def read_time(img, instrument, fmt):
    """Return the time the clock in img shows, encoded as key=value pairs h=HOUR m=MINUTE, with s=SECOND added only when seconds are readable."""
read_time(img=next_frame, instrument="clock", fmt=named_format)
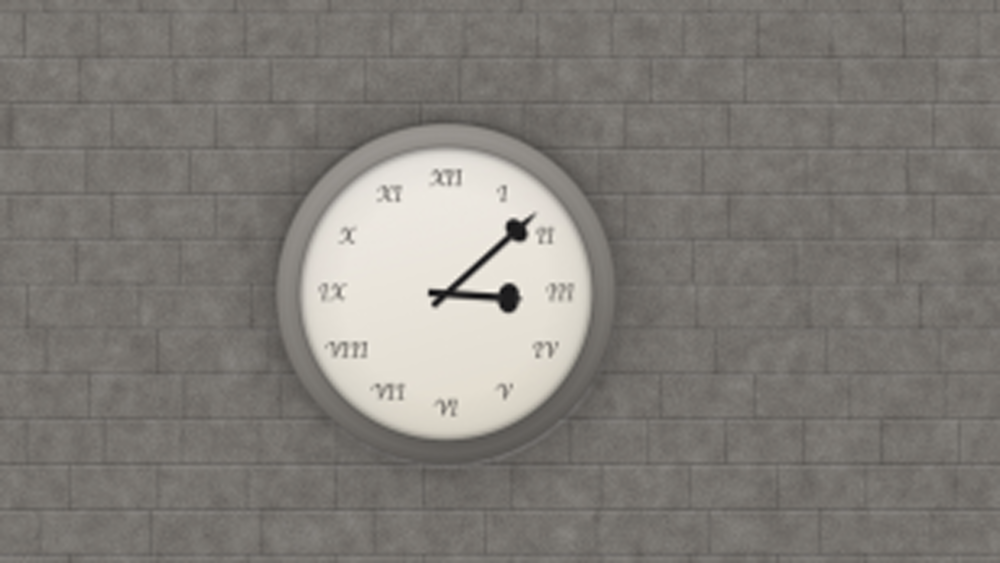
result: h=3 m=8
